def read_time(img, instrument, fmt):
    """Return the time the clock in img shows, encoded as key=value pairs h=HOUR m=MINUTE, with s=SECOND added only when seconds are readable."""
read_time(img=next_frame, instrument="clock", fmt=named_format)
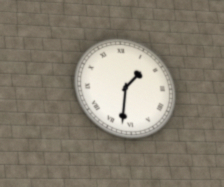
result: h=1 m=32
